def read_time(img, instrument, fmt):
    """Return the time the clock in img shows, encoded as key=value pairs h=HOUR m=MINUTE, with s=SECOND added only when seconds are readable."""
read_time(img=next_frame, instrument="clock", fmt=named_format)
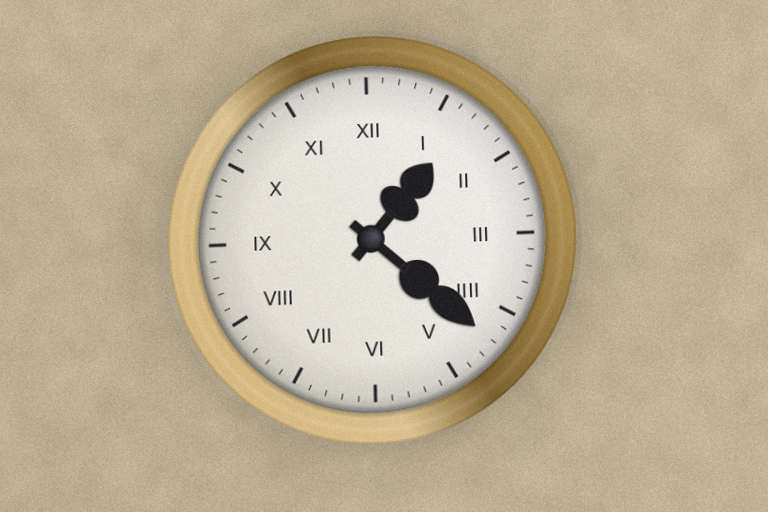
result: h=1 m=22
